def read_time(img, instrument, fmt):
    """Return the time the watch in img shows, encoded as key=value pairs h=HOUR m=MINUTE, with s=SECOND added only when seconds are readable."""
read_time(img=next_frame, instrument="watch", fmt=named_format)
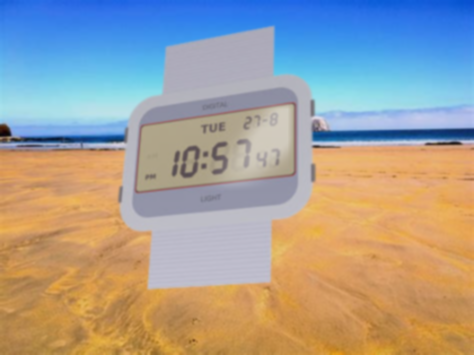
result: h=10 m=57 s=47
